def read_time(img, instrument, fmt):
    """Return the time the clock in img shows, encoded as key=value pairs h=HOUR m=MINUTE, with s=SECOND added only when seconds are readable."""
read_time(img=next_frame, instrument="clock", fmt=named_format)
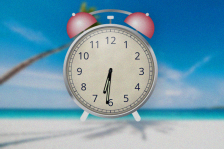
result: h=6 m=31
